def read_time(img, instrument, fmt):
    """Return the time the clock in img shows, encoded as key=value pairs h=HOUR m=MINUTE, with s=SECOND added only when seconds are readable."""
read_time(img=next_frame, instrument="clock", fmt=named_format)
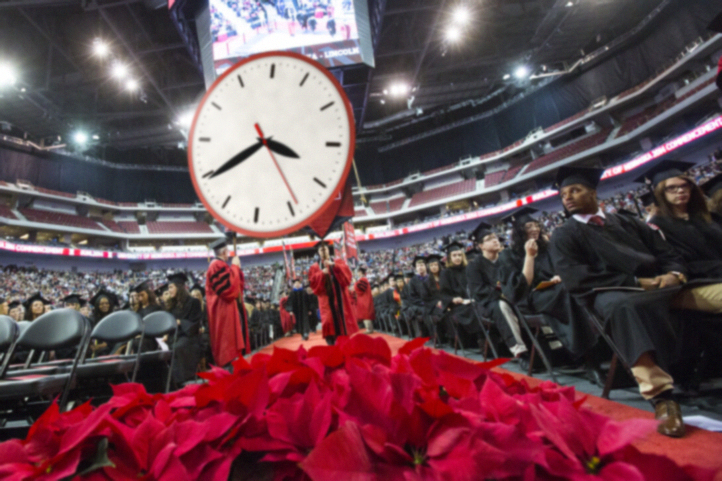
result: h=3 m=39 s=24
